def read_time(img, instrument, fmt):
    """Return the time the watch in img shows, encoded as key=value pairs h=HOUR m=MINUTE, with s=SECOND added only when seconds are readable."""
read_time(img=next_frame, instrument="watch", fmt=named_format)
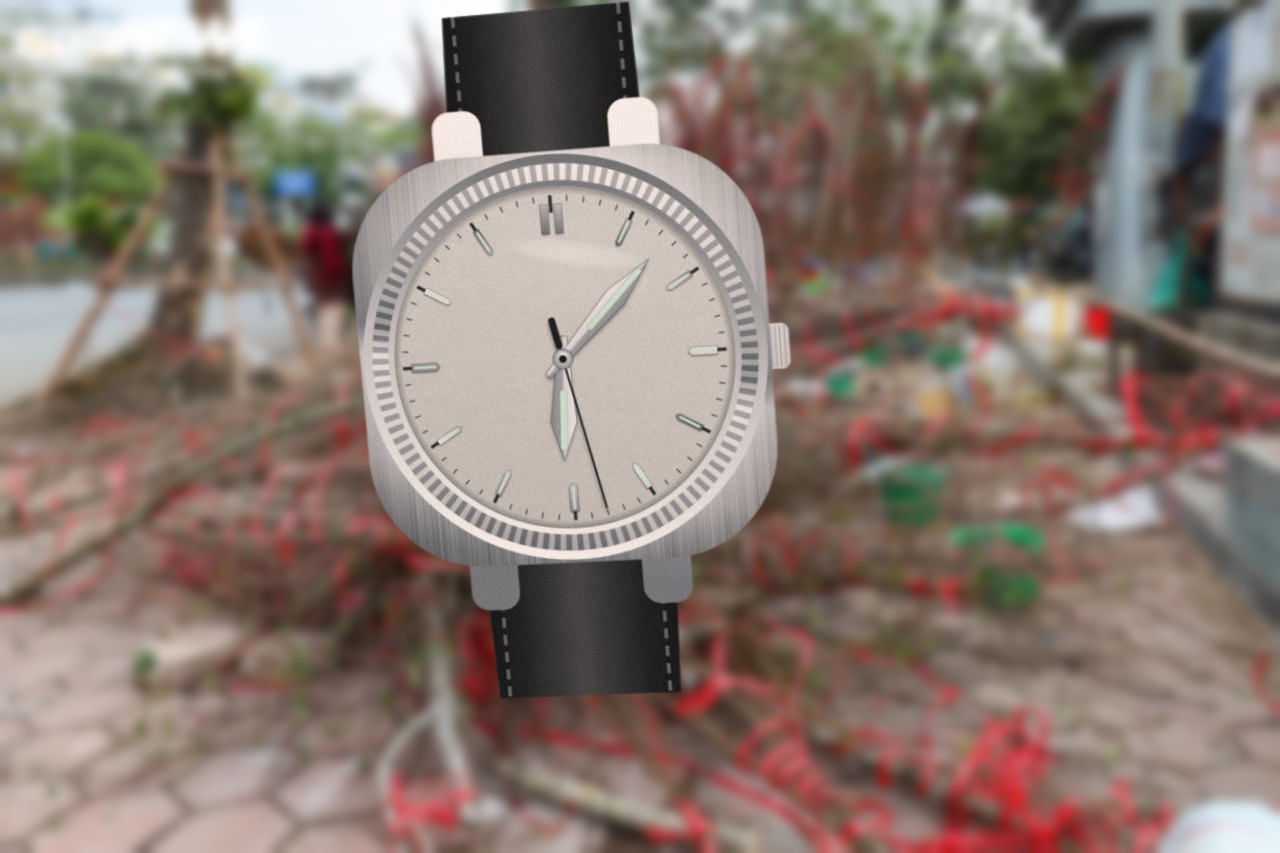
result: h=6 m=7 s=28
